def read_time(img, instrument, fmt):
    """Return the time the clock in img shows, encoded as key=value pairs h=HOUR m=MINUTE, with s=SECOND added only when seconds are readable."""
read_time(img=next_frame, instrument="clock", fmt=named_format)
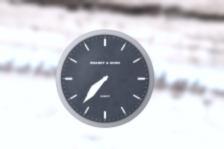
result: h=7 m=37
